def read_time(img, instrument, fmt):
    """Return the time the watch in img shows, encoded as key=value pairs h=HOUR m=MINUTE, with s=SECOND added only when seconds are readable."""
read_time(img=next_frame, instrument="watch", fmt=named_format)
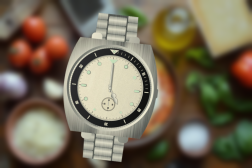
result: h=5 m=0
